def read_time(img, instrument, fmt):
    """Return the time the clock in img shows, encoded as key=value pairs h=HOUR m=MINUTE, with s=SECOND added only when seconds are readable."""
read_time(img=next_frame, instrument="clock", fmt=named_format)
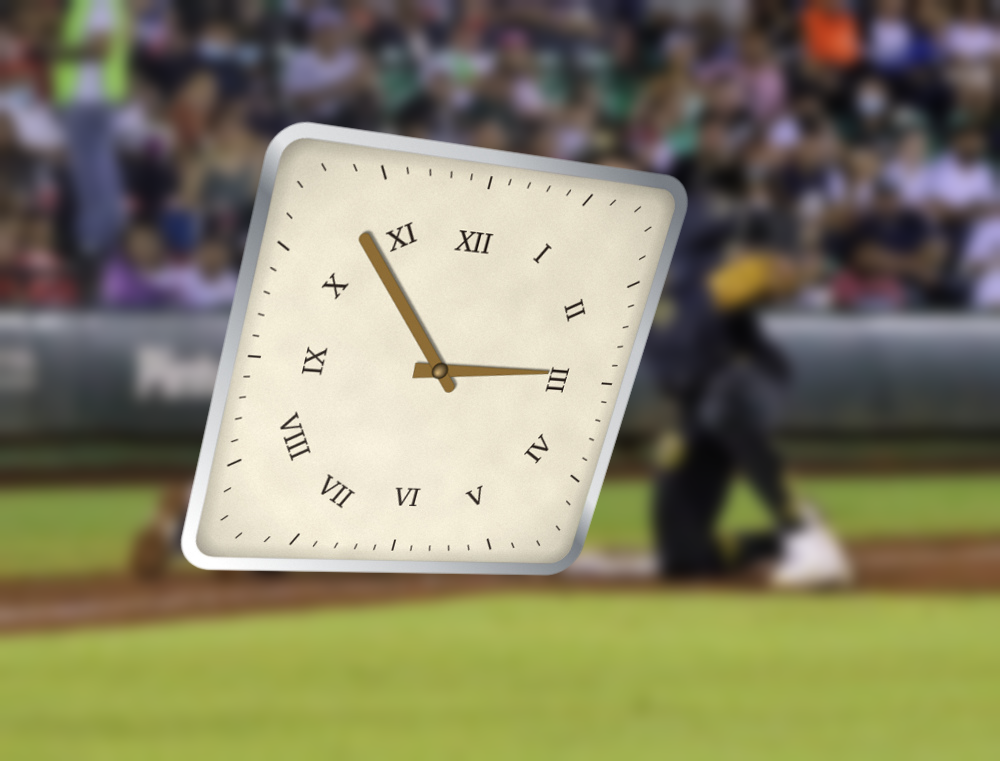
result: h=2 m=53
